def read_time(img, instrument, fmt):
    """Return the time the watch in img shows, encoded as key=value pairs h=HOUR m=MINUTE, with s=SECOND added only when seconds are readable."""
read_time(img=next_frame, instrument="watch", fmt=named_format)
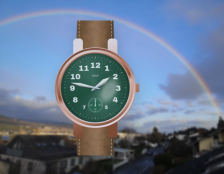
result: h=1 m=47
